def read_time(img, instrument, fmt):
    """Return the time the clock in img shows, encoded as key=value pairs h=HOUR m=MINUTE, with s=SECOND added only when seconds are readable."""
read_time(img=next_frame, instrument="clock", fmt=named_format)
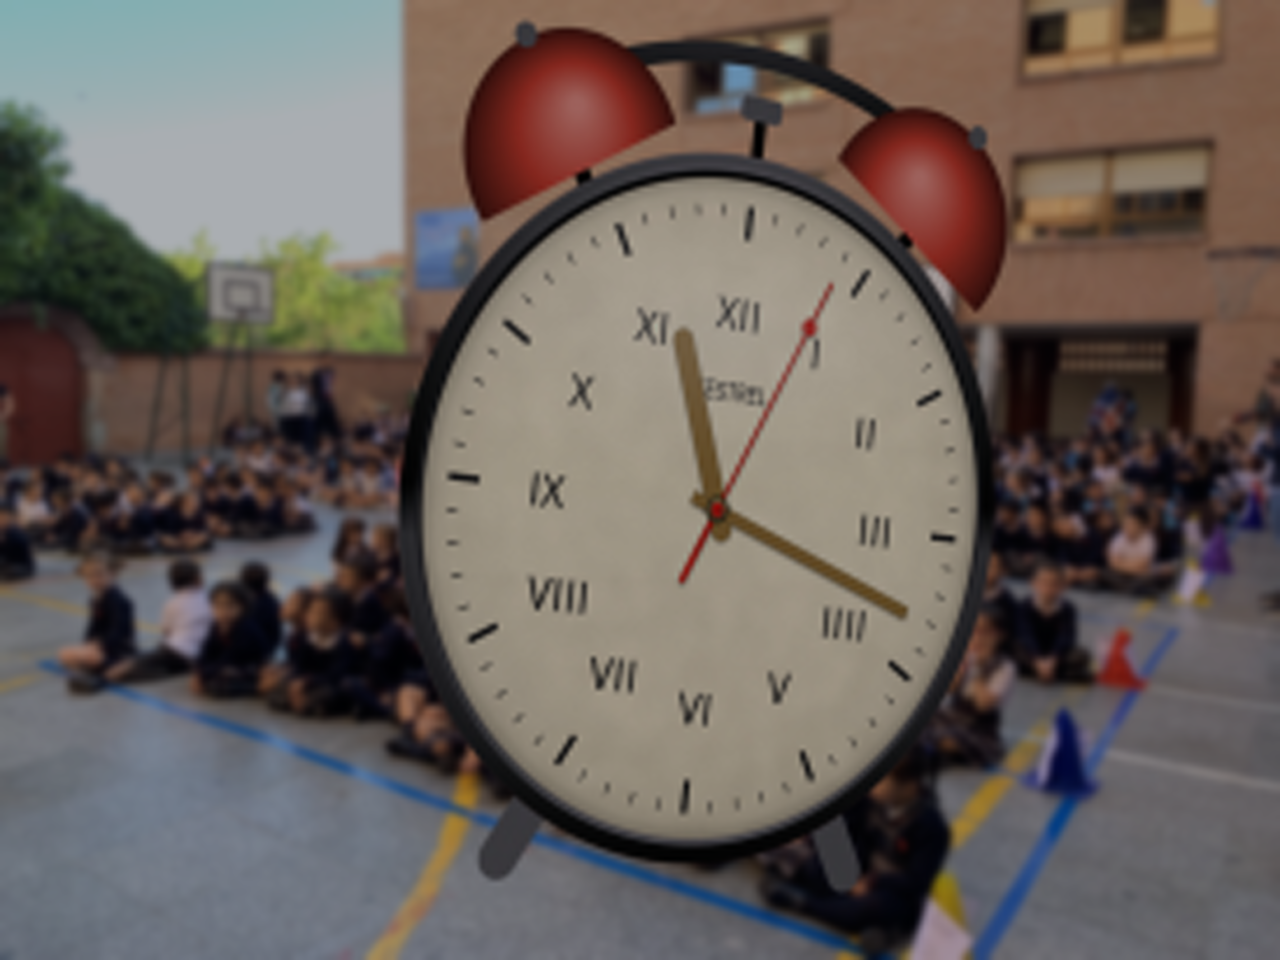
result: h=11 m=18 s=4
